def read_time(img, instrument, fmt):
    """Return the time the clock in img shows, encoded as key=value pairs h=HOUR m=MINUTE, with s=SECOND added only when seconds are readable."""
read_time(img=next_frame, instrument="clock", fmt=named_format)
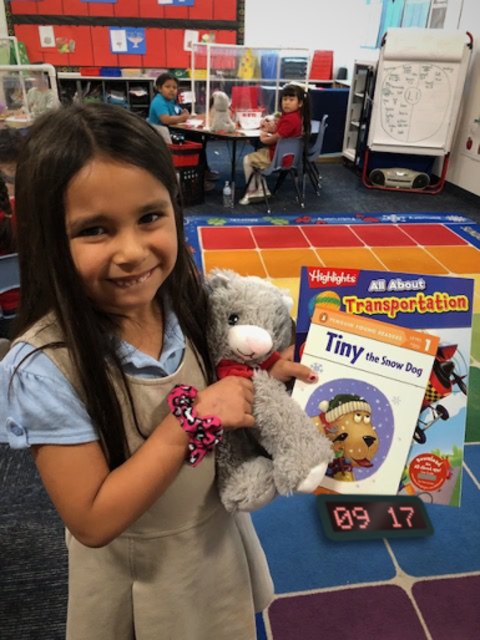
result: h=9 m=17
